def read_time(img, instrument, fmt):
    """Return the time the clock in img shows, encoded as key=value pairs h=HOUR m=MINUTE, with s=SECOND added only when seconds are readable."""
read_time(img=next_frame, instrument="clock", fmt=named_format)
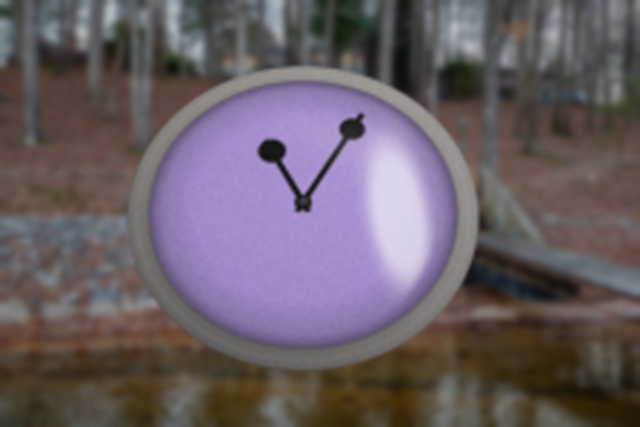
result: h=11 m=5
